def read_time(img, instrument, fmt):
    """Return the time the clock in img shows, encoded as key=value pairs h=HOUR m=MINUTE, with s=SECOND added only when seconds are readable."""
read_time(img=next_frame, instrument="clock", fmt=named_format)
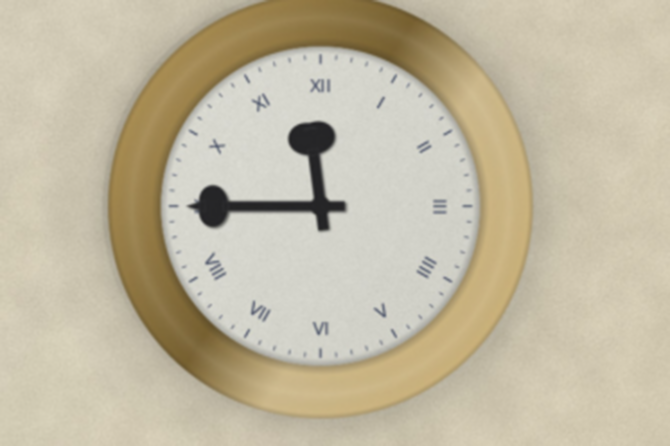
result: h=11 m=45
